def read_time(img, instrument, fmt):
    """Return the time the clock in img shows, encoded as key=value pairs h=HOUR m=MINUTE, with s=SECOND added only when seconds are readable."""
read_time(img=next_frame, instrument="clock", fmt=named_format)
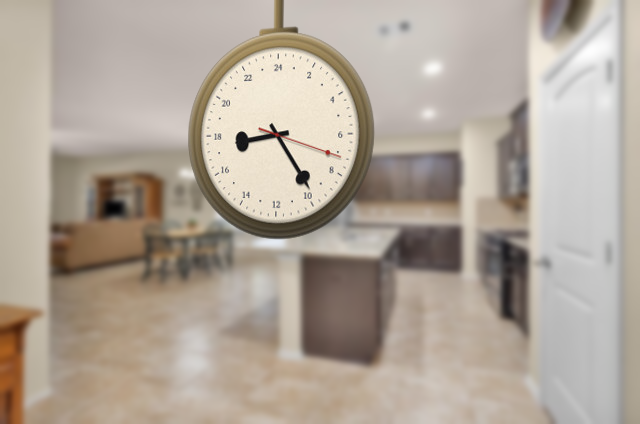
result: h=17 m=24 s=18
